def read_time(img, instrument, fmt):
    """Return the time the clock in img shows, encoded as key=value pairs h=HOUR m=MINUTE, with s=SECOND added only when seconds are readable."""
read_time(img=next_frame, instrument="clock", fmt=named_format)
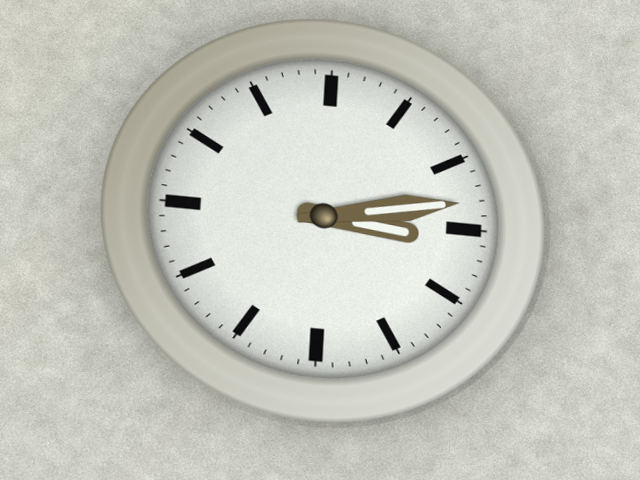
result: h=3 m=13
